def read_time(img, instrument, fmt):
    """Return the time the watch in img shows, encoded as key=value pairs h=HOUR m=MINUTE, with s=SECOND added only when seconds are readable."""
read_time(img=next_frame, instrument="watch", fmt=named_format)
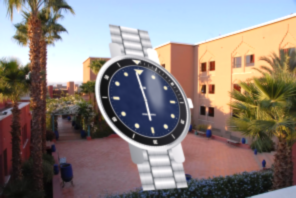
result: h=5 m=59
